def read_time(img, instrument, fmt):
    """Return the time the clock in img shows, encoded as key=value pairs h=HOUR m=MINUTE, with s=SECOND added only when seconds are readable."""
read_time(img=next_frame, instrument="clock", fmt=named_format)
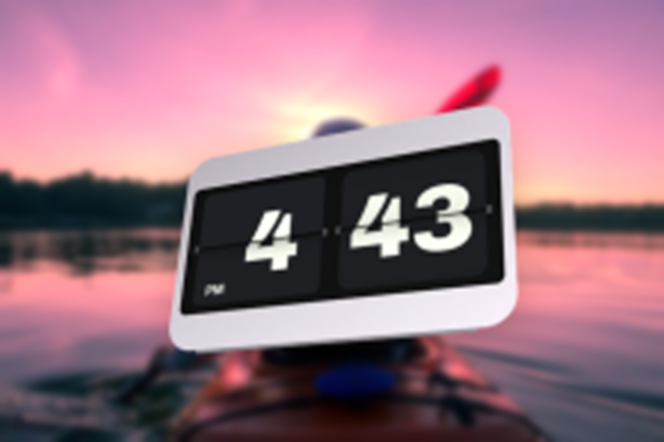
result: h=4 m=43
